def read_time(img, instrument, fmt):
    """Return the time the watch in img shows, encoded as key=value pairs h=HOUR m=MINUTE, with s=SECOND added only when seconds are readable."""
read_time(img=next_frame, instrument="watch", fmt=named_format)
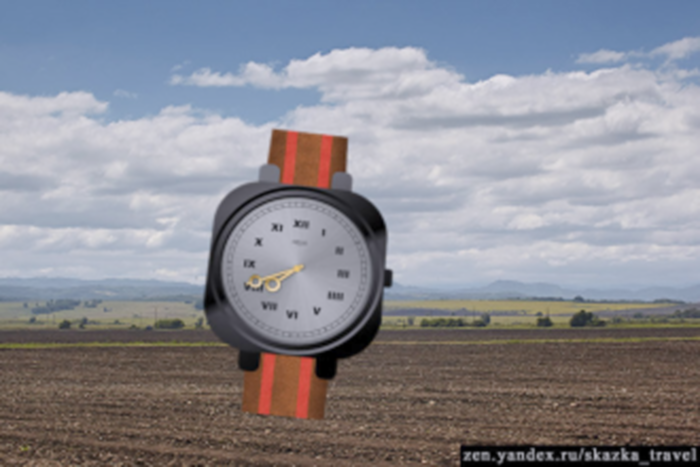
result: h=7 m=41
